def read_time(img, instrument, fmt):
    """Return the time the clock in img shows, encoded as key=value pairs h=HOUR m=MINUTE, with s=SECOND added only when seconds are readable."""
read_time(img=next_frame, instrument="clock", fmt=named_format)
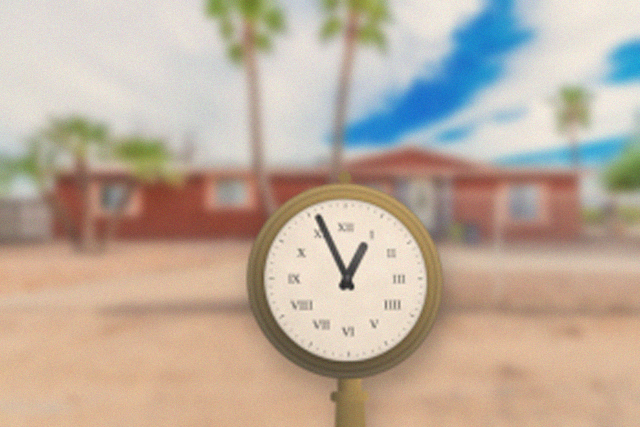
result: h=12 m=56
